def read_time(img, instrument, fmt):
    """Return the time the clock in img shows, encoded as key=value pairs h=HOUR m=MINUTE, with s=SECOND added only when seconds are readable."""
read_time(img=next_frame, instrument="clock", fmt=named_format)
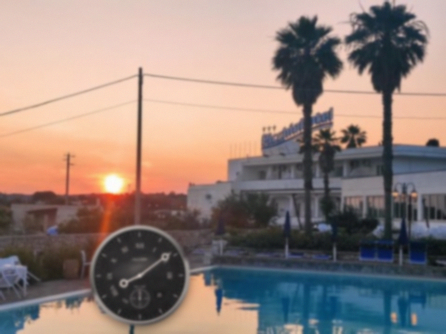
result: h=8 m=9
